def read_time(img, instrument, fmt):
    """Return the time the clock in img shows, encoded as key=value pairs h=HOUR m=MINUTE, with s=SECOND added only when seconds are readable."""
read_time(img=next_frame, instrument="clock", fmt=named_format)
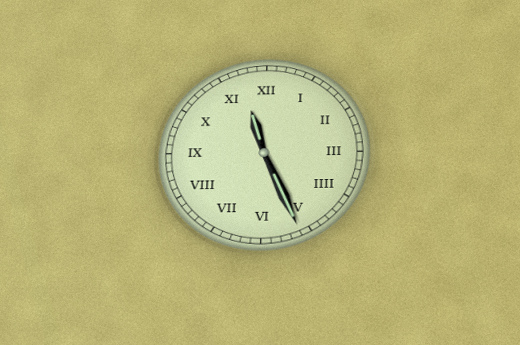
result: h=11 m=26
